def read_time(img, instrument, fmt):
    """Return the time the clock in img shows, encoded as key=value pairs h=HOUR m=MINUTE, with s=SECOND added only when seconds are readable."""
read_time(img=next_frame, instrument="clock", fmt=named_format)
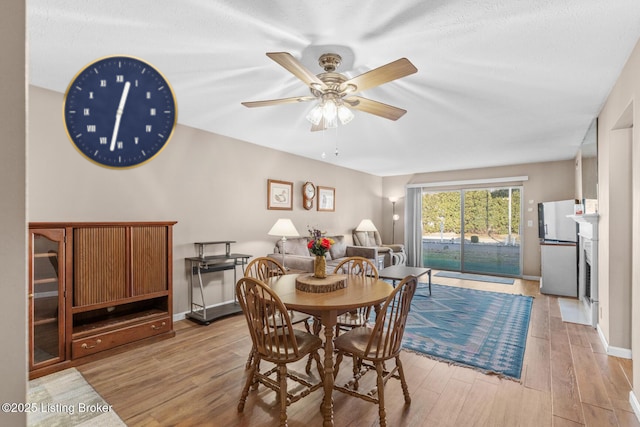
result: h=12 m=32
